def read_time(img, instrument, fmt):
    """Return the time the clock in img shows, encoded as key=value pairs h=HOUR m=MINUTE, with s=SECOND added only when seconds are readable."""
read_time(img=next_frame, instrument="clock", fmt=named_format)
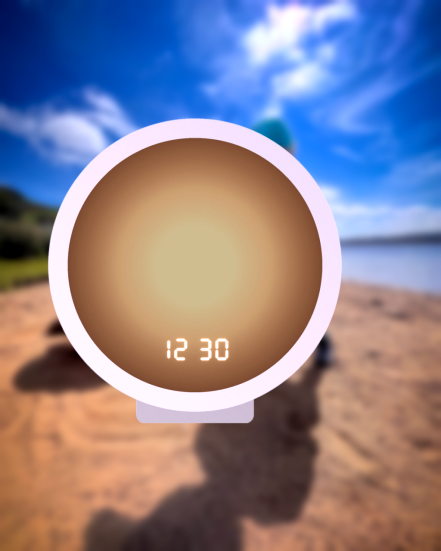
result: h=12 m=30
